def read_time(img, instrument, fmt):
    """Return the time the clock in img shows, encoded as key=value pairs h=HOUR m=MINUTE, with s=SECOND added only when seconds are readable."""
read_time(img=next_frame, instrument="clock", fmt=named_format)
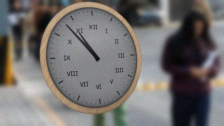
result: h=10 m=53
